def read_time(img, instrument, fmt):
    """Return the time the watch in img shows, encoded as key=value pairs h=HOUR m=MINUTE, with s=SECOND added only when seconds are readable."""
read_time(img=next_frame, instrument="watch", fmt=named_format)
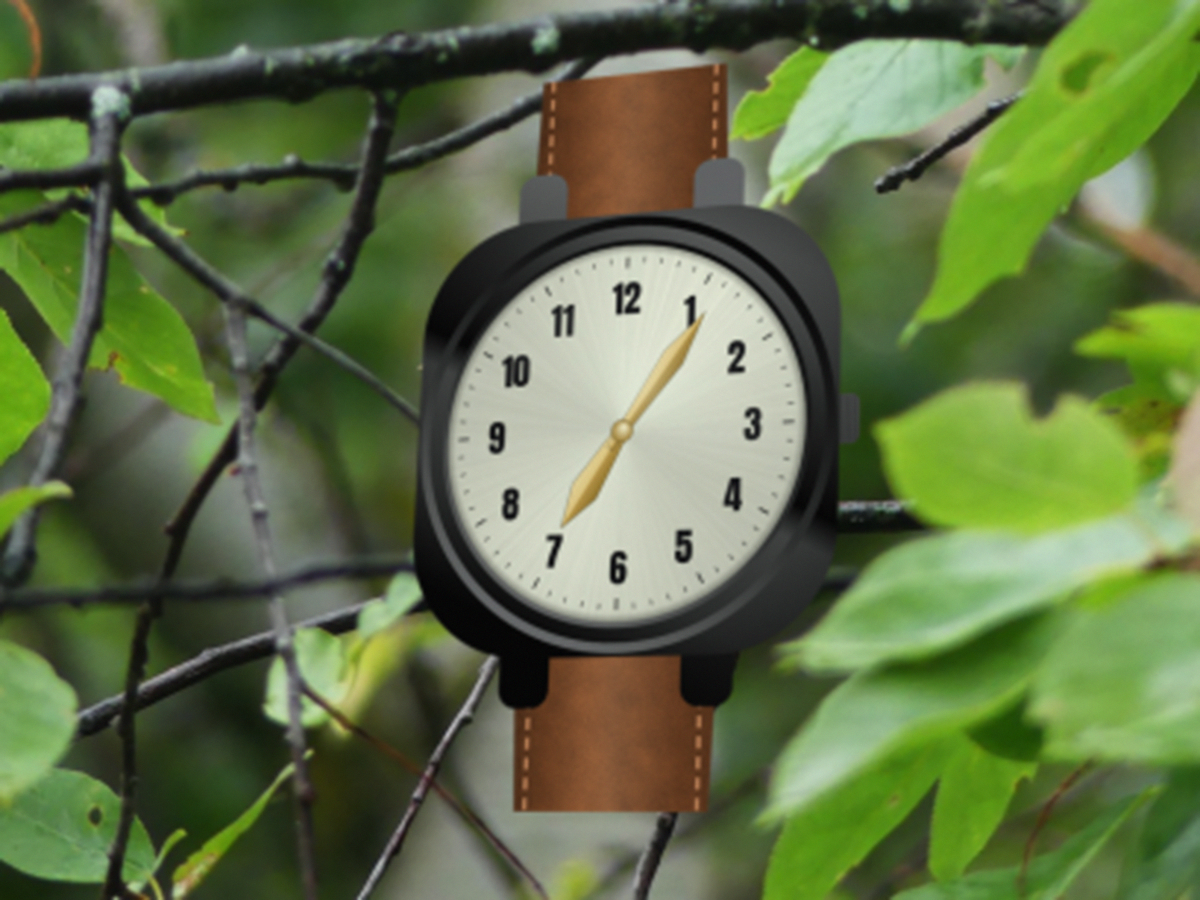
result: h=7 m=6
